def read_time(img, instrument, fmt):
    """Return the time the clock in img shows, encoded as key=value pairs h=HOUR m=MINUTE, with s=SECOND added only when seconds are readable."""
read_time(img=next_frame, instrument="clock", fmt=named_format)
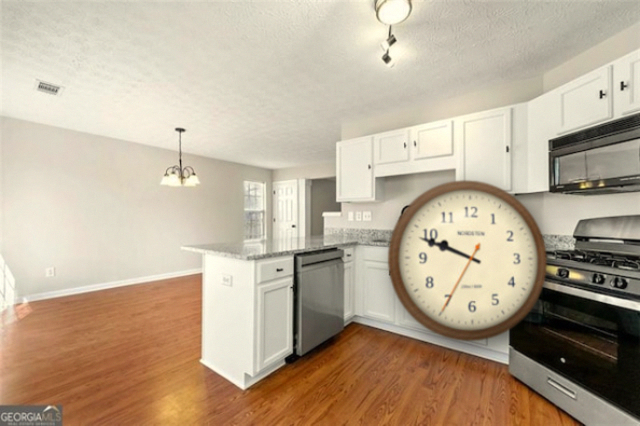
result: h=9 m=48 s=35
